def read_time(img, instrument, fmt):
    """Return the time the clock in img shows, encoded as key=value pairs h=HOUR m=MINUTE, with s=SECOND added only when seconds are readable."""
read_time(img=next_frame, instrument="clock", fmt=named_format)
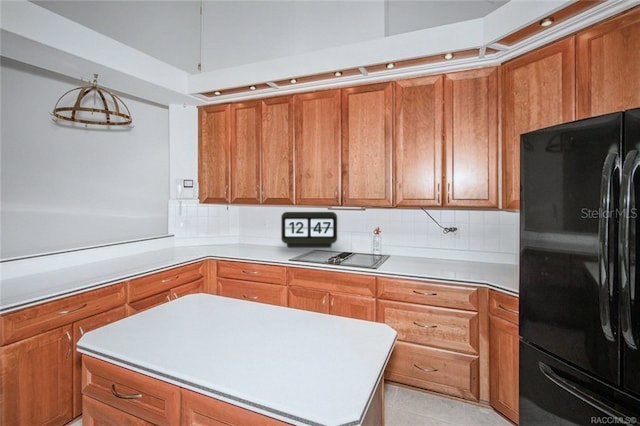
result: h=12 m=47
